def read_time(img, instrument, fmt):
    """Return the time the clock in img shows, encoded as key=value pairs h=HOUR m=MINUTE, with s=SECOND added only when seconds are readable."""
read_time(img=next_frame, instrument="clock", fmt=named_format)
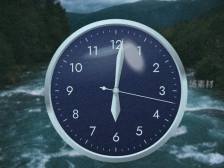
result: h=6 m=1 s=17
